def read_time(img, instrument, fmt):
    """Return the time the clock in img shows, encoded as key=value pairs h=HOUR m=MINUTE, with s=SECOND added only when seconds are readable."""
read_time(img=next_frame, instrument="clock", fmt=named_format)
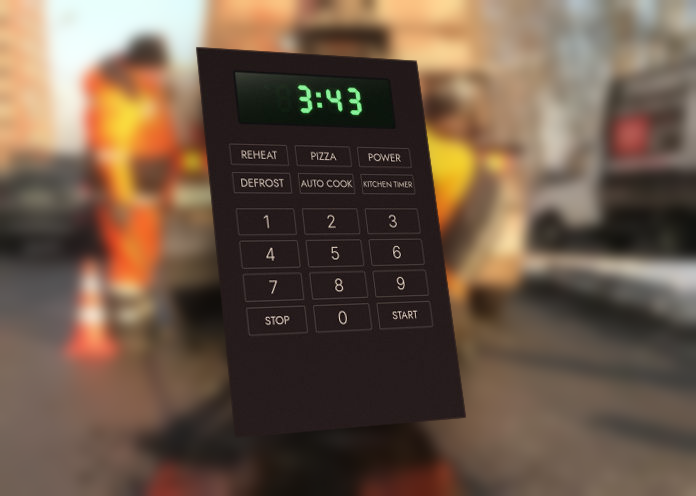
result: h=3 m=43
